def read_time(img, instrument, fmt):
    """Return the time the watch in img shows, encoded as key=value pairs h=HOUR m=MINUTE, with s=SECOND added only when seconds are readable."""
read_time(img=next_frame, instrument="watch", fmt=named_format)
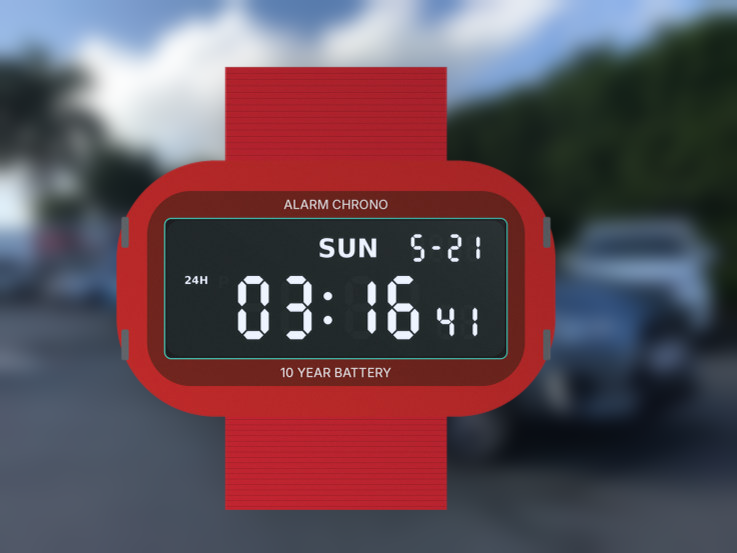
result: h=3 m=16 s=41
